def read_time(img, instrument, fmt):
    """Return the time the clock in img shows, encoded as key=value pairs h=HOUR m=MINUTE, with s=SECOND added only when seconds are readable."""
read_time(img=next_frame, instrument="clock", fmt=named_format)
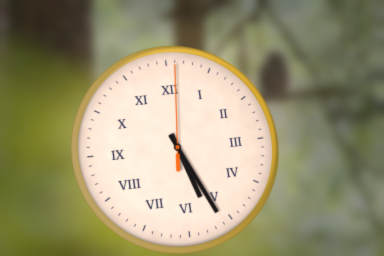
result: h=5 m=26 s=1
